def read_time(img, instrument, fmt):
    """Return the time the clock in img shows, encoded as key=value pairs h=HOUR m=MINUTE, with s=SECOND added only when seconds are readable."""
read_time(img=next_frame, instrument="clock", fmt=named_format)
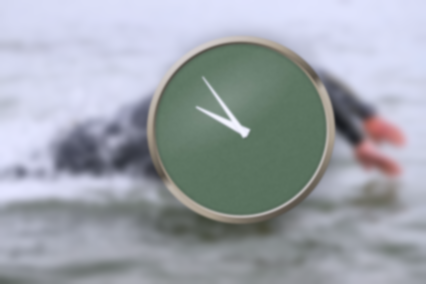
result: h=9 m=54
